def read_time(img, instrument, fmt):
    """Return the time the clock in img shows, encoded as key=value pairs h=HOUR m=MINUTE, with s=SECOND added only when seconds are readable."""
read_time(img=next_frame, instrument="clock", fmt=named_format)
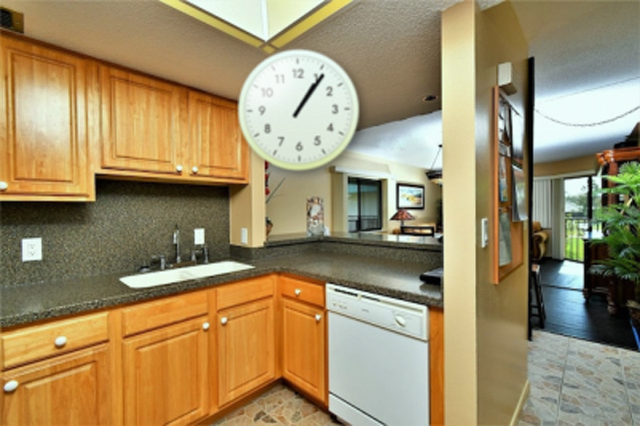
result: h=1 m=6
